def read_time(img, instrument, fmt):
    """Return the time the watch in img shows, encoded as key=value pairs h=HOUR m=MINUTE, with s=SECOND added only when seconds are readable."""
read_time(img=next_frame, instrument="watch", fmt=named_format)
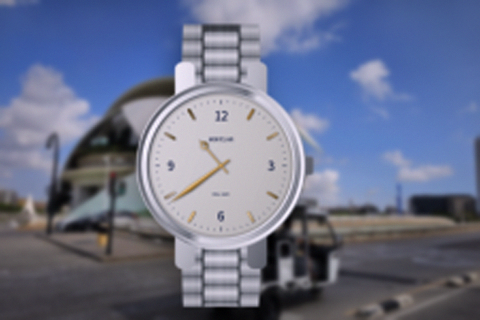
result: h=10 m=39
